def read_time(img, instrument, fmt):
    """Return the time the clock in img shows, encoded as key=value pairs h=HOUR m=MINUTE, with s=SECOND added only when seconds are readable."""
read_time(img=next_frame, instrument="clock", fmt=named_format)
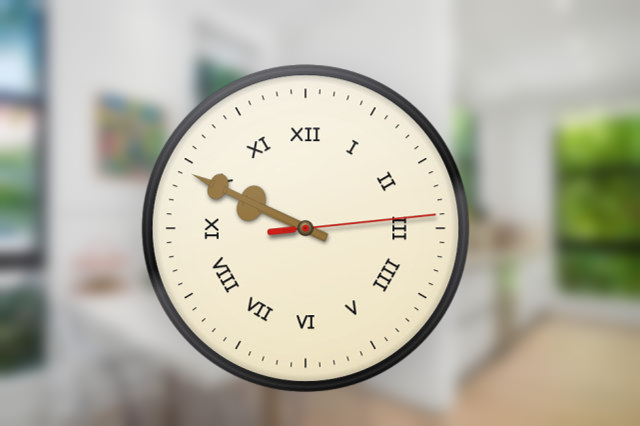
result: h=9 m=49 s=14
